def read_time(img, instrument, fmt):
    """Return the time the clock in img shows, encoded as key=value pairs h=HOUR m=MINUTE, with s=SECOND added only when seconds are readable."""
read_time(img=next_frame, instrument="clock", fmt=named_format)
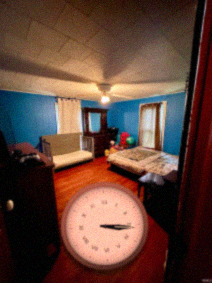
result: h=3 m=16
